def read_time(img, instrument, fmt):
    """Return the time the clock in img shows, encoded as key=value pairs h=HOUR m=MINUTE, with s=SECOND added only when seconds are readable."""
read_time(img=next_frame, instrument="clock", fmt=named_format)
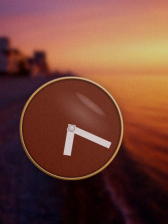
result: h=6 m=19
